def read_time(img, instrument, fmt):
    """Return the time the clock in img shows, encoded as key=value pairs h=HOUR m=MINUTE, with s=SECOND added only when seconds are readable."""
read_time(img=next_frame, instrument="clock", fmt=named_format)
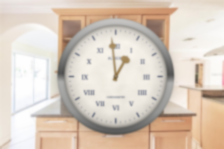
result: h=12 m=59
